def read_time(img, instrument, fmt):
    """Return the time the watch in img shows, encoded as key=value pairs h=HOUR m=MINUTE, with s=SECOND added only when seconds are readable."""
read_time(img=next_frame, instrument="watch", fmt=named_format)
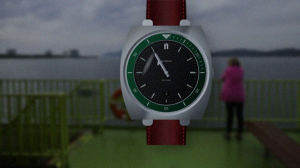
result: h=10 m=55
